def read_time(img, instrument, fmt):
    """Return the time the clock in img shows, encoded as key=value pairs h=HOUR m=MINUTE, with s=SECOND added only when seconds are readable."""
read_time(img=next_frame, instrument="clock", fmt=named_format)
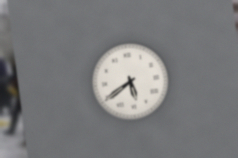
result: h=5 m=40
